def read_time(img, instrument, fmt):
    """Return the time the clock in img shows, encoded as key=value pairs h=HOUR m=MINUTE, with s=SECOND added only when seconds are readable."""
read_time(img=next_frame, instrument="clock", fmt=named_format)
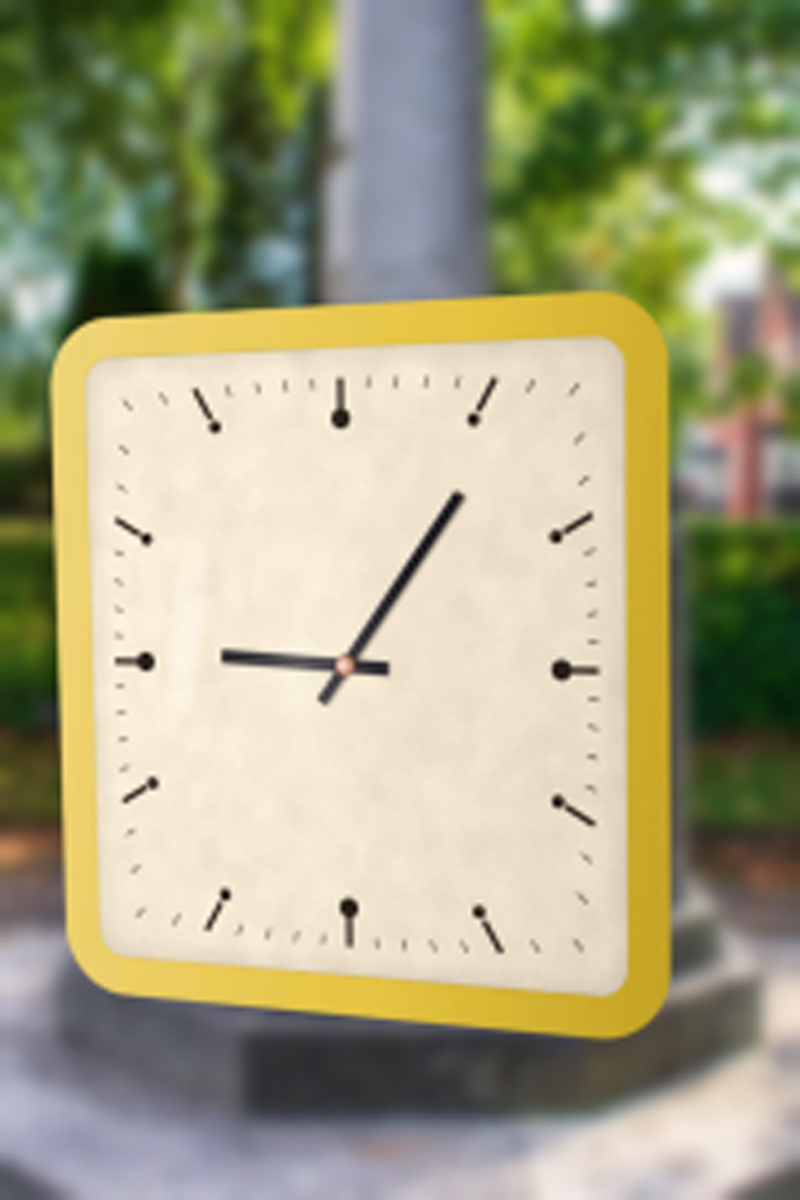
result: h=9 m=6
